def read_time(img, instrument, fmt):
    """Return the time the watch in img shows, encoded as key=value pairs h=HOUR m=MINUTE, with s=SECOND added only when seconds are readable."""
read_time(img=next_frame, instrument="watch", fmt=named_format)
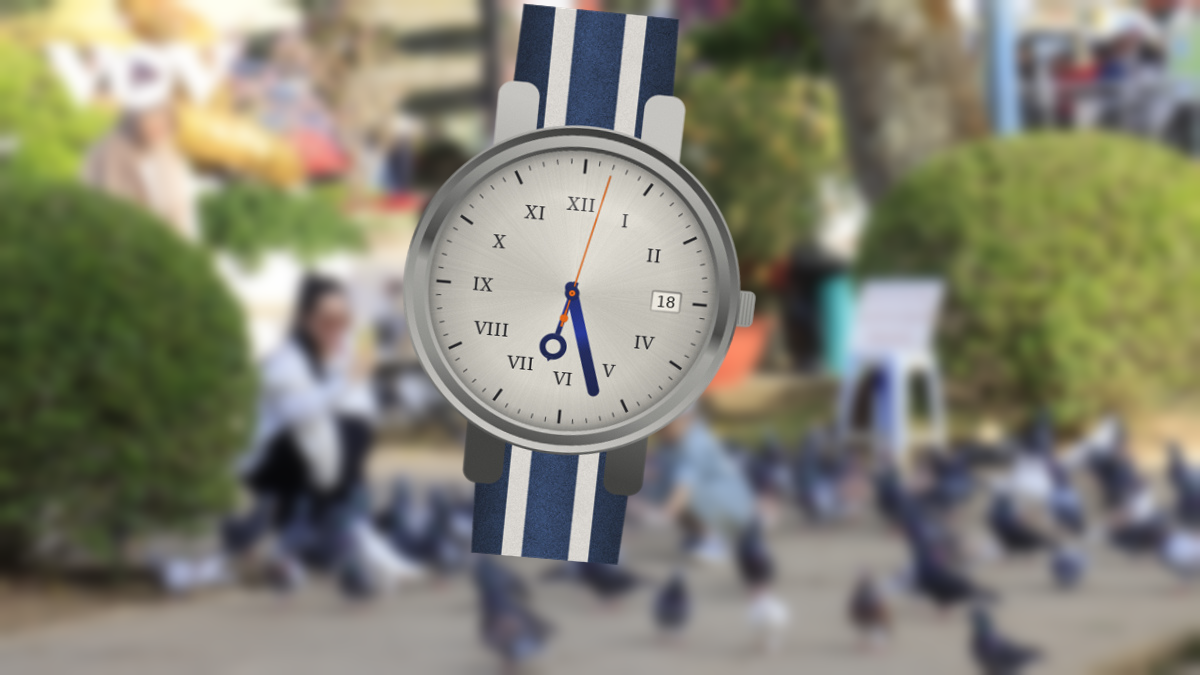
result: h=6 m=27 s=2
